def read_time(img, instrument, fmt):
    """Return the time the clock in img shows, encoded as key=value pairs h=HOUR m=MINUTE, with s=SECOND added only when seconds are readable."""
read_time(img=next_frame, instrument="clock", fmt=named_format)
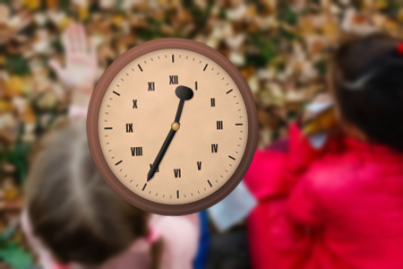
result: h=12 m=35
